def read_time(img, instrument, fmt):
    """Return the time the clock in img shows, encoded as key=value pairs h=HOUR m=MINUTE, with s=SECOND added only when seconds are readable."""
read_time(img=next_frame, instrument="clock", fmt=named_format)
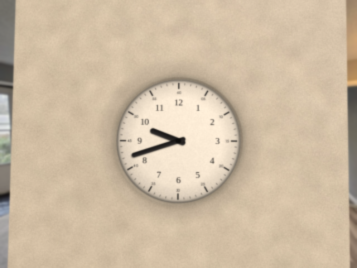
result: h=9 m=42
